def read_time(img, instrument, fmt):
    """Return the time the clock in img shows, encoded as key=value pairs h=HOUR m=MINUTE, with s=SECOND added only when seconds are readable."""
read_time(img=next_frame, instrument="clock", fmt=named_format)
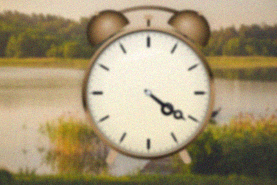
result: h=4 m=21
